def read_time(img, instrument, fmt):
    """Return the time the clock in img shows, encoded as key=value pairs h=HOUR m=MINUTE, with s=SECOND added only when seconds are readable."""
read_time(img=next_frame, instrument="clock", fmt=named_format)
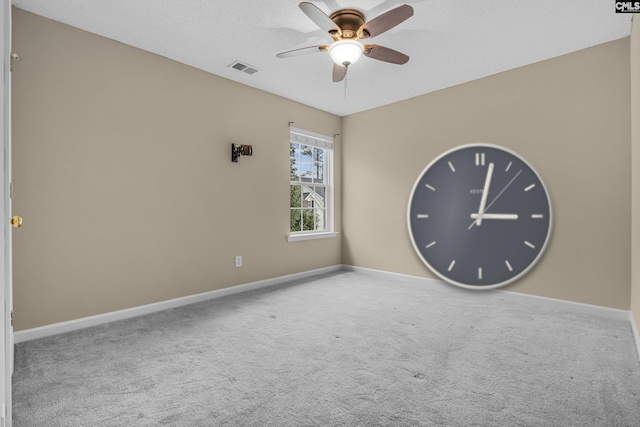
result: h=3 m=2 s=7
